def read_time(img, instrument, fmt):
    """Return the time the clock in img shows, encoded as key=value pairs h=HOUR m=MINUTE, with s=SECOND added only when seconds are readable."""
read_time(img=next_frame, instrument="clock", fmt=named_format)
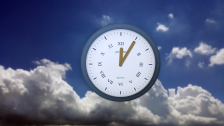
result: h=12 m=5
